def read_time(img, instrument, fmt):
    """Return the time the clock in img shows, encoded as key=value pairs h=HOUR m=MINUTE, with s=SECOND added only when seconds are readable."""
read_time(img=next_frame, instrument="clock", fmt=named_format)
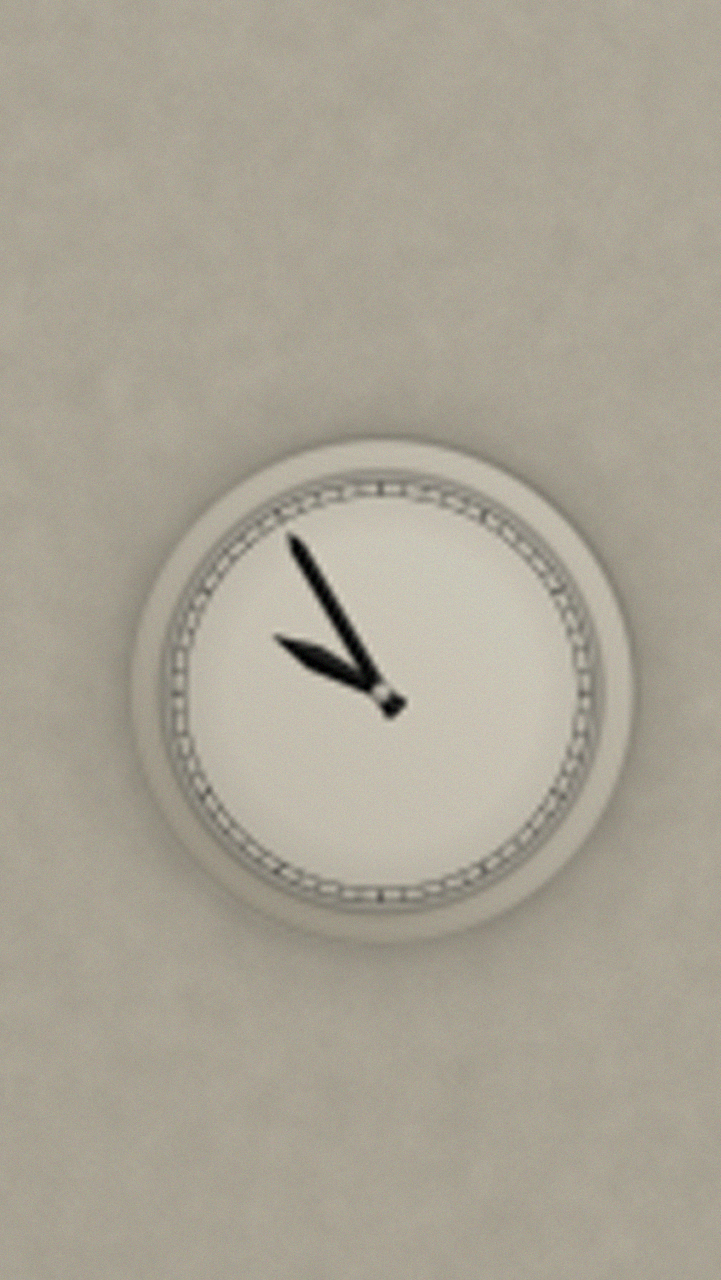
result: h=9 m=55
